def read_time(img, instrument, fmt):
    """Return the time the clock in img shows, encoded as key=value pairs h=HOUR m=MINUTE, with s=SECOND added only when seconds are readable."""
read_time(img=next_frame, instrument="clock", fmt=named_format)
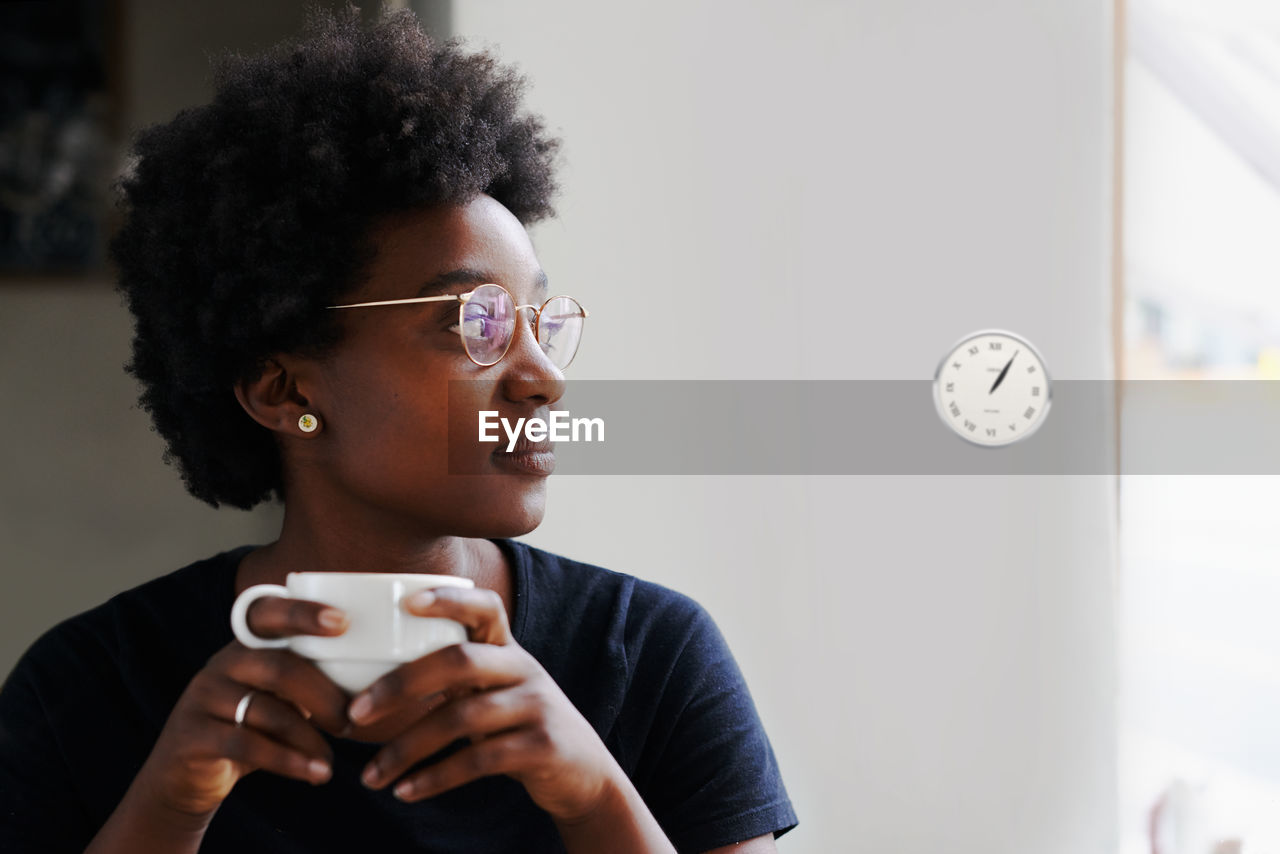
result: h=1 m=5
